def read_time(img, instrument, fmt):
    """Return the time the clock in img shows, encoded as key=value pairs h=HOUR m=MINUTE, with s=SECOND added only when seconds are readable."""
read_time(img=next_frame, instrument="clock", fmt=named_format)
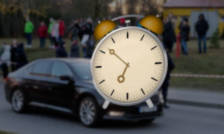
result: h=6 m=52
